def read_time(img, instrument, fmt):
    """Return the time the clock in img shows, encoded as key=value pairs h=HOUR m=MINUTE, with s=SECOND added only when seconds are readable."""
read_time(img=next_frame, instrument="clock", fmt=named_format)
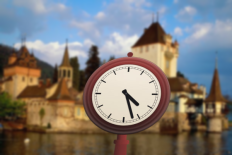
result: h=4 m=27
